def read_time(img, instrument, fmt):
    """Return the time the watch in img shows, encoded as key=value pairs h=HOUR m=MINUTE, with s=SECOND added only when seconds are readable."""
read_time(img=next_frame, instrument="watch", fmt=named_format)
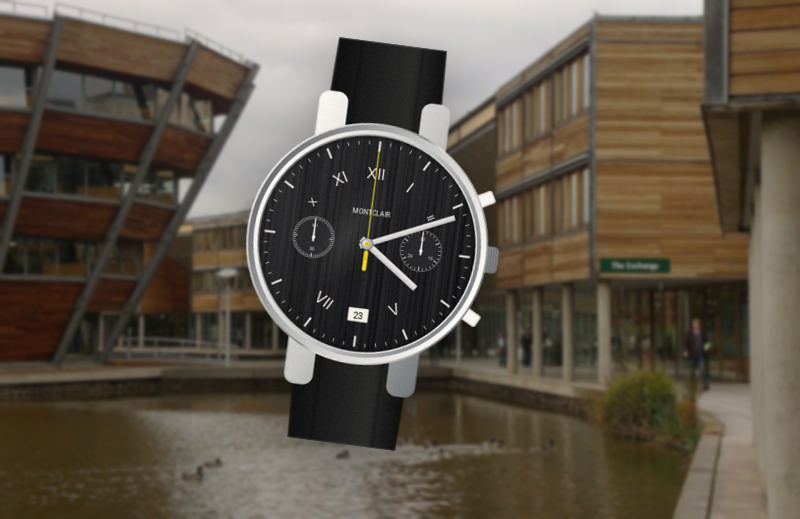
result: h=4 m=11
